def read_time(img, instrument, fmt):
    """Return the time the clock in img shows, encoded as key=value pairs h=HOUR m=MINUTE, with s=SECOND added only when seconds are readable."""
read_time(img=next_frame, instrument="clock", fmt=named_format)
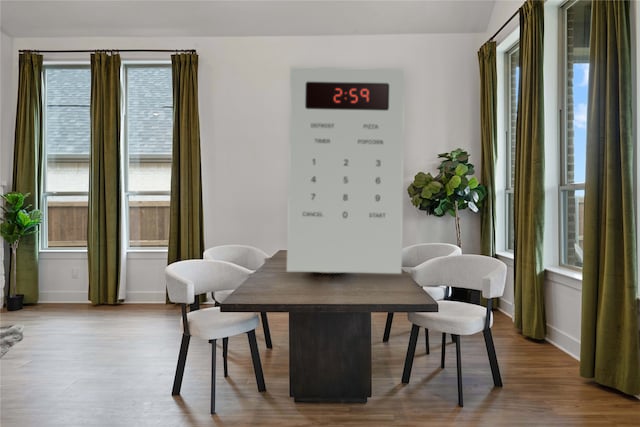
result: h=2 m=59
